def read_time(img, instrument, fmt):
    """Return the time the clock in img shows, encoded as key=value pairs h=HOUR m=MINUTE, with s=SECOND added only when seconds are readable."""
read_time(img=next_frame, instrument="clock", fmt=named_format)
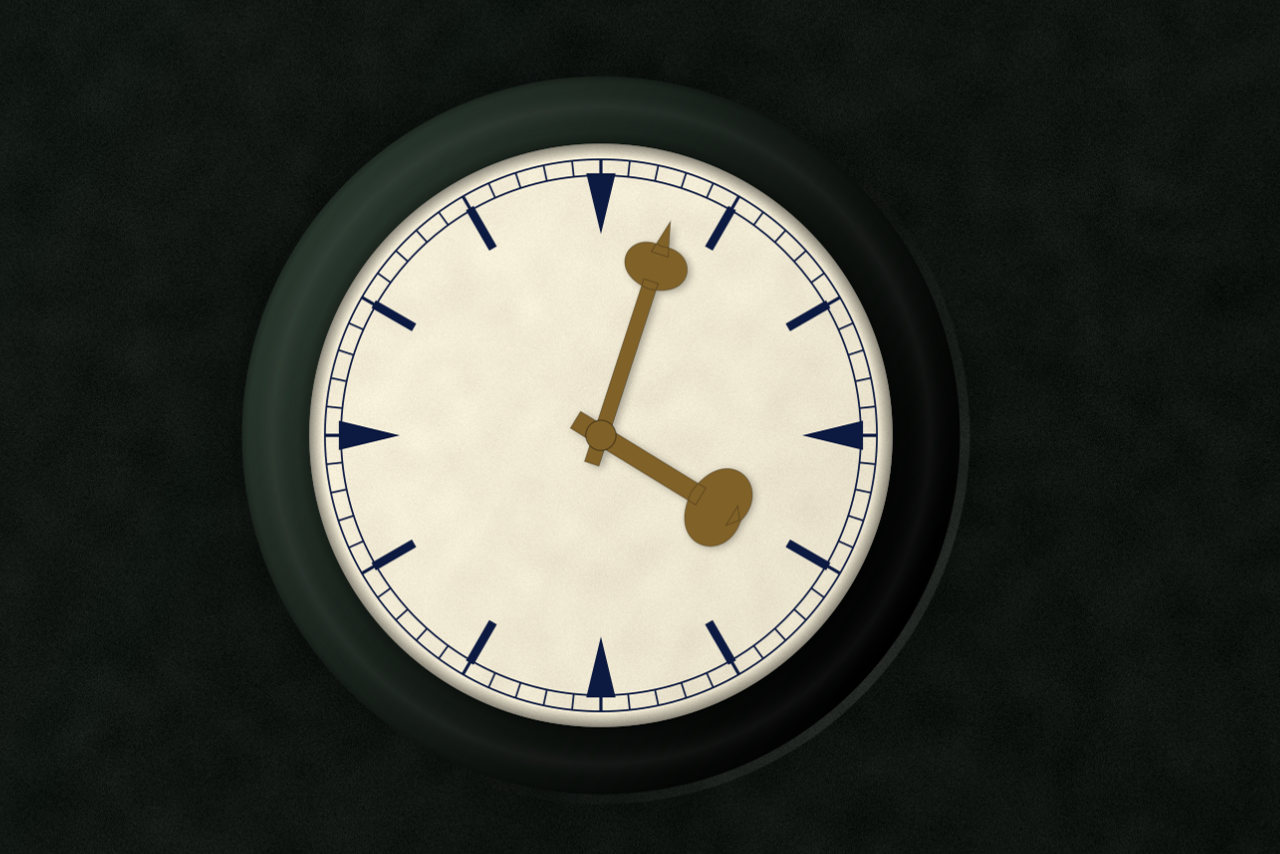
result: h=4 m=3
